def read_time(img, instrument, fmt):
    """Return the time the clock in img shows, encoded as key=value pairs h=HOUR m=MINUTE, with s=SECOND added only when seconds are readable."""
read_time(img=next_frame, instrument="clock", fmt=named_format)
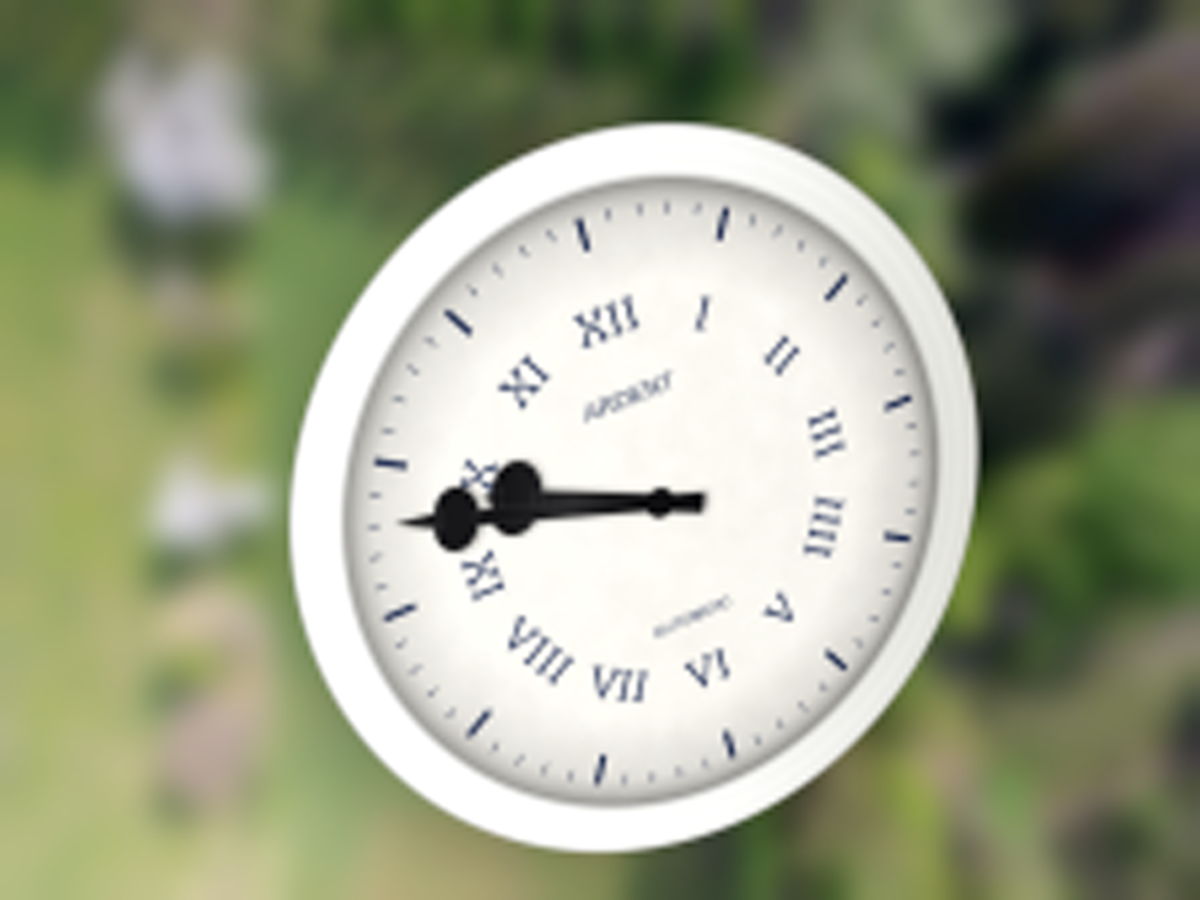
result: h=9 m=48
